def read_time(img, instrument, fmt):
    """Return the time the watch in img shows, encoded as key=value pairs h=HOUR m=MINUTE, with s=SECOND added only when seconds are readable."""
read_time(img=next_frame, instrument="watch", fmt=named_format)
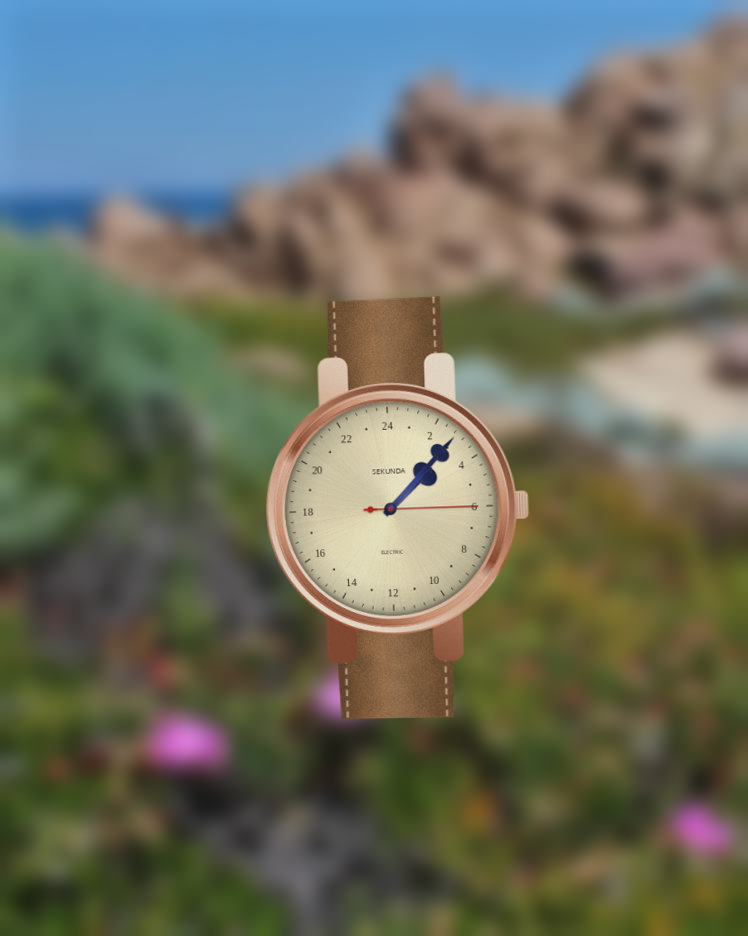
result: h=3 m=7 s=15
